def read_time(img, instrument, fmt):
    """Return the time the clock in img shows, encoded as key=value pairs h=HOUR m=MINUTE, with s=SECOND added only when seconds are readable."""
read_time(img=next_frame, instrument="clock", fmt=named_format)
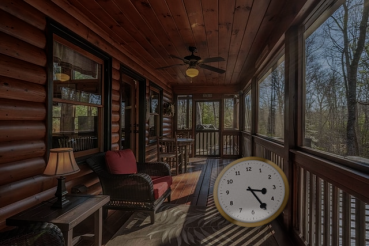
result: h=3 m=25
